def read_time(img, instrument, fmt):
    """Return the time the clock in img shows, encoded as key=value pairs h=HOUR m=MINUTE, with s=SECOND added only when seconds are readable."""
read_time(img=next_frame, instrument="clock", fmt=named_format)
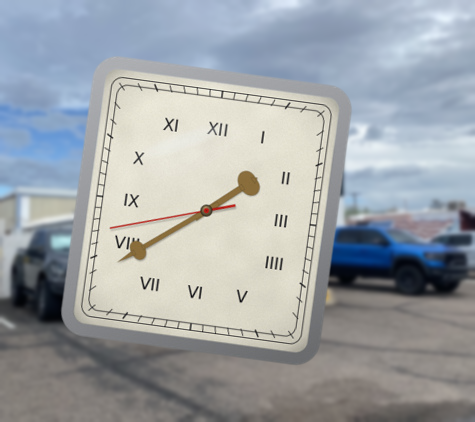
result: h=1 m=38 s=42
